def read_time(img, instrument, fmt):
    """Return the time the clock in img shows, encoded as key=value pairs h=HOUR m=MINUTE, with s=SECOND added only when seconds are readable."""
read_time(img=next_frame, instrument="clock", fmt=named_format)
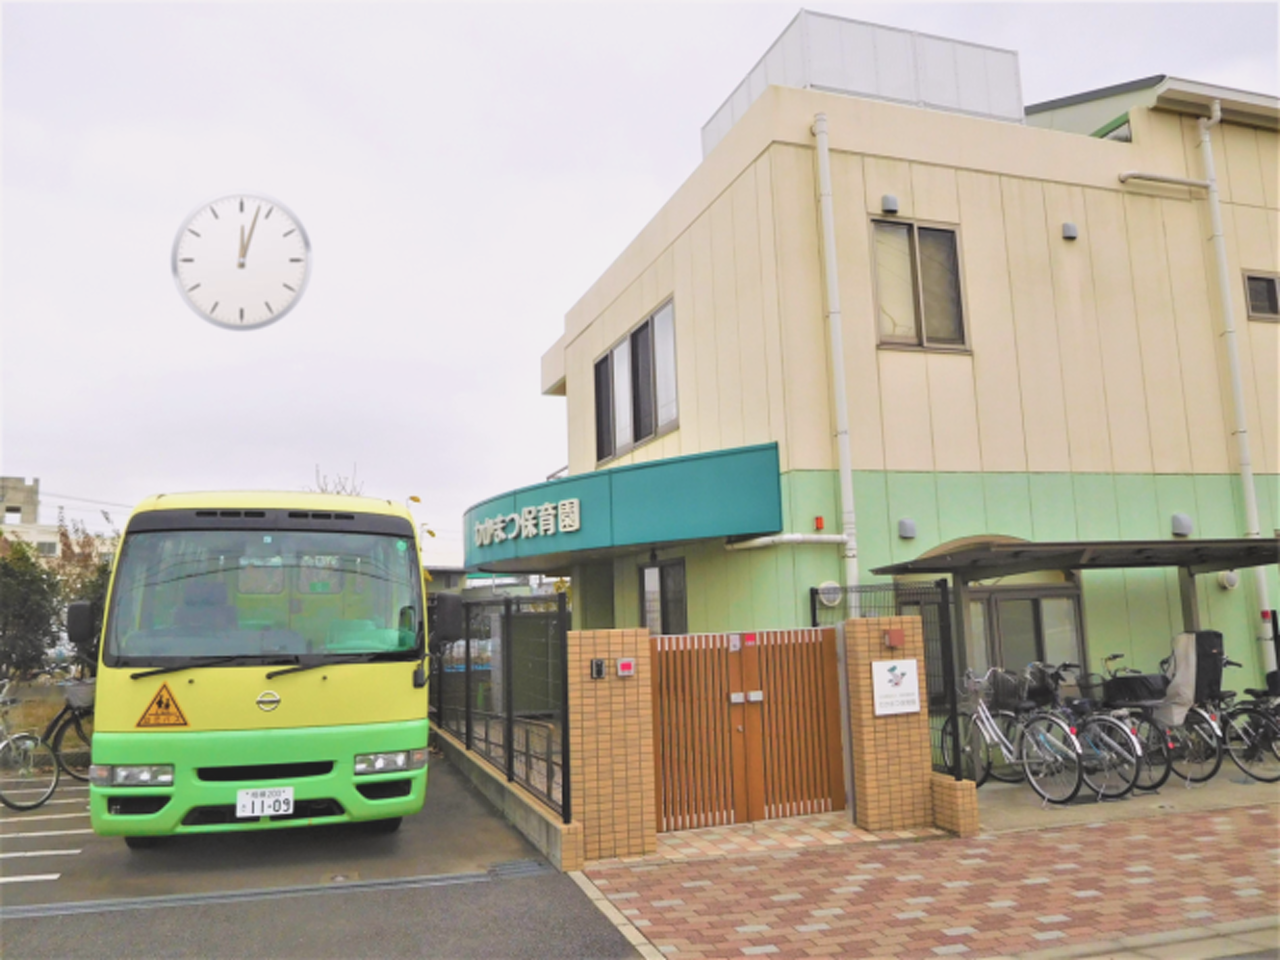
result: h=12 m=3
